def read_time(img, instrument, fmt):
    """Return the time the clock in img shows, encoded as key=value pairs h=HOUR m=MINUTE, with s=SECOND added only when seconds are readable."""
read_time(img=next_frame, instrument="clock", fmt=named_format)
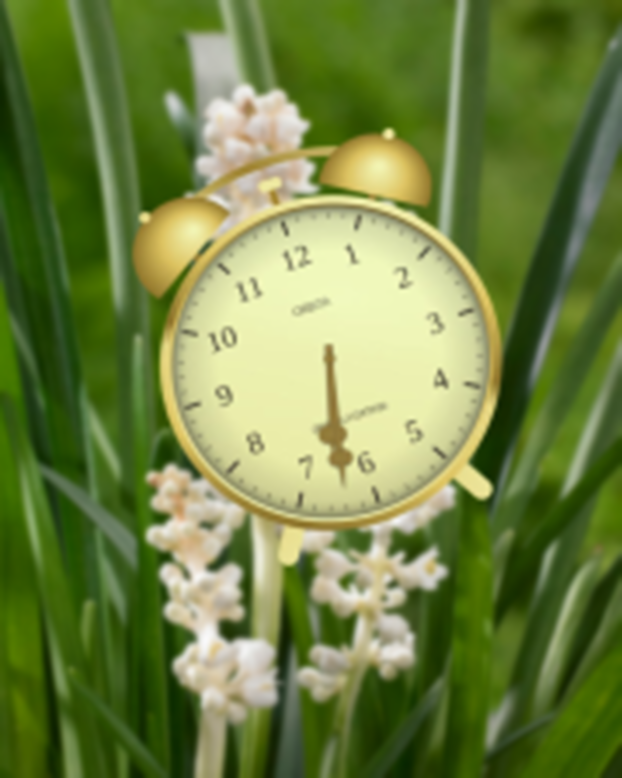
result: h=6 m=32
